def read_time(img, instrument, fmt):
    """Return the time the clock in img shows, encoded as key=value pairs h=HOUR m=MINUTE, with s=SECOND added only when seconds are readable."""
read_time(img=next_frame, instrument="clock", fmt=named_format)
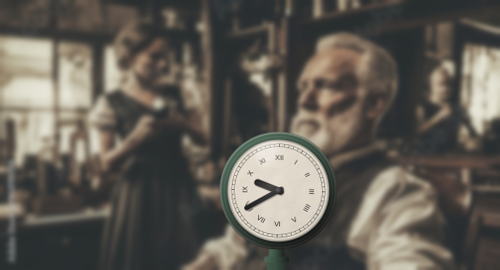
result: h=9 m=40
